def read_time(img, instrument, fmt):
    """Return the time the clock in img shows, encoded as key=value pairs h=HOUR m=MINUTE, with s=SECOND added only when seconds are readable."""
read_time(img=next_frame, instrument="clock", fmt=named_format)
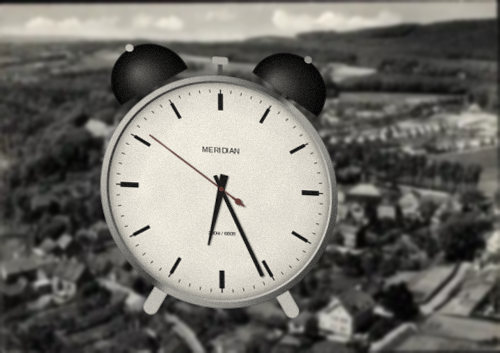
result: h=6 m=25 s=51
